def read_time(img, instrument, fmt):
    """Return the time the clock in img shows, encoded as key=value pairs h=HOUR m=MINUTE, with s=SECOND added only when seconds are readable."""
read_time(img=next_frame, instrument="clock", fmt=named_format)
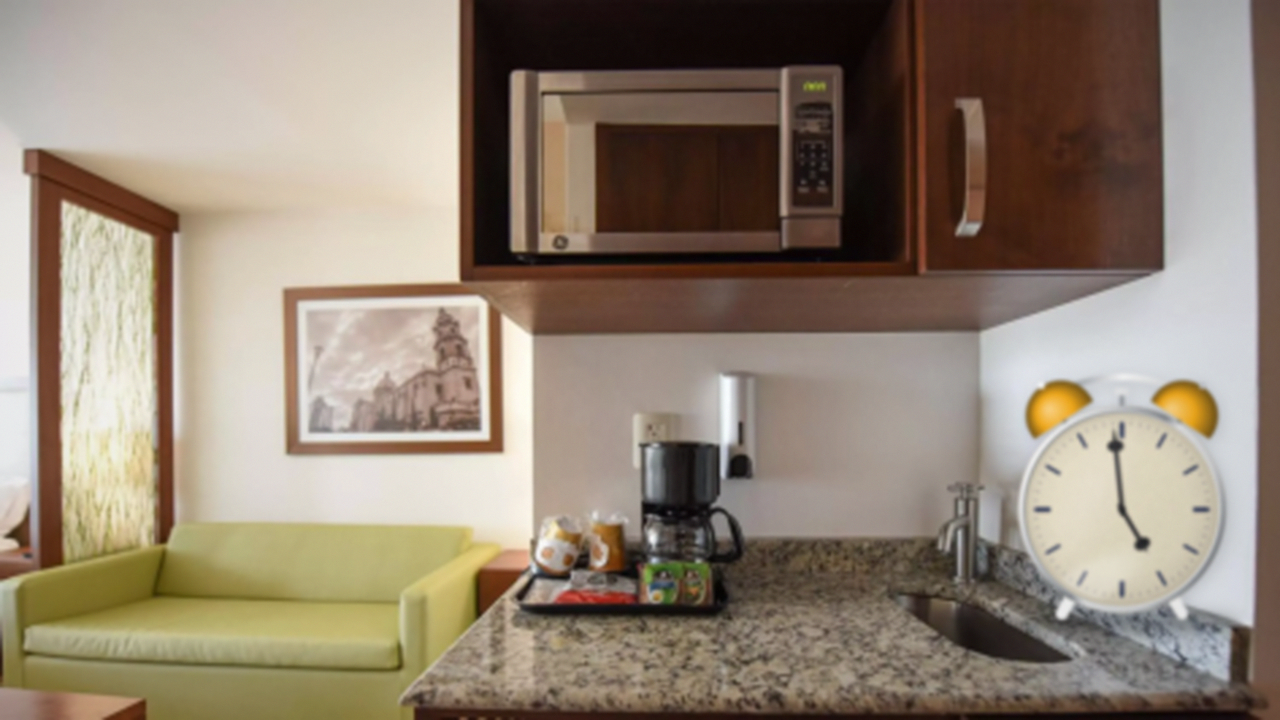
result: h=4 m=59
